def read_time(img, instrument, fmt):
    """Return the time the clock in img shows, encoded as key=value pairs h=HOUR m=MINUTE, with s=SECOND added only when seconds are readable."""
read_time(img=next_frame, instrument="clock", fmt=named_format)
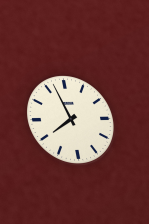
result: h=7 m=57
